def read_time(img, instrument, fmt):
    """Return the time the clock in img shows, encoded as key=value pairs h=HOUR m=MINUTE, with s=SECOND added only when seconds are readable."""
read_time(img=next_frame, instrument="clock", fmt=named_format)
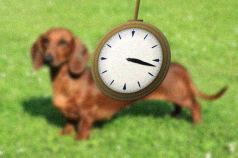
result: h=3 m=17
